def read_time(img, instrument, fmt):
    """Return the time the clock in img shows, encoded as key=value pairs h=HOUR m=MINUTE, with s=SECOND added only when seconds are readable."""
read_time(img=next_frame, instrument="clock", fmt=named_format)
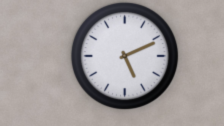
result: h=5 m=11
